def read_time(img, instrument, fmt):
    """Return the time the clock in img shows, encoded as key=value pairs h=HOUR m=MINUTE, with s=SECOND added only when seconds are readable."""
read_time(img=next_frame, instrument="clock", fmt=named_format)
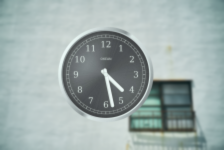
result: h=4 m=28
